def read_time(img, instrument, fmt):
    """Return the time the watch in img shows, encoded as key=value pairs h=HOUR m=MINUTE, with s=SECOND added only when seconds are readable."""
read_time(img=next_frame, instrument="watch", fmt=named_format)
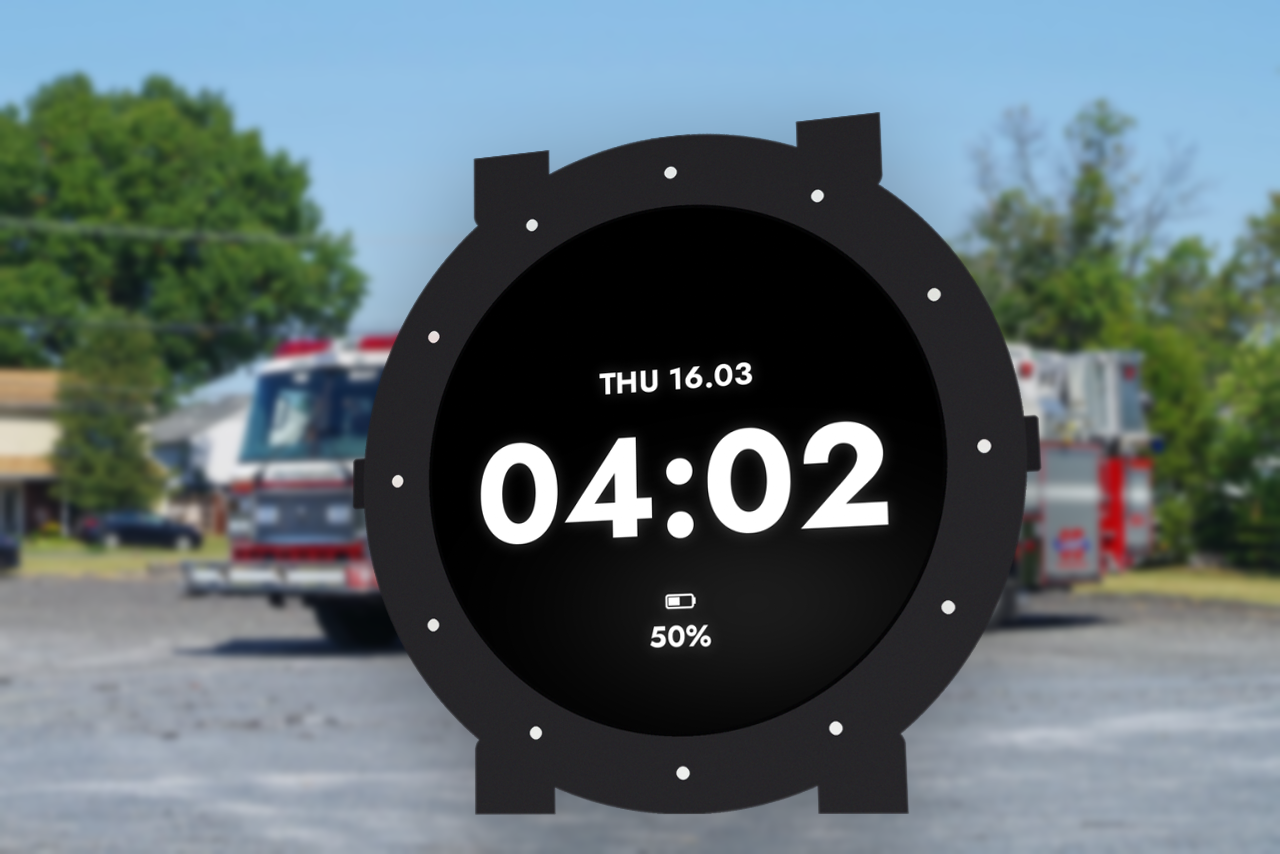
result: h=4 m=2
